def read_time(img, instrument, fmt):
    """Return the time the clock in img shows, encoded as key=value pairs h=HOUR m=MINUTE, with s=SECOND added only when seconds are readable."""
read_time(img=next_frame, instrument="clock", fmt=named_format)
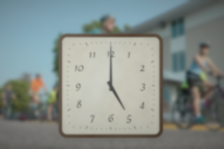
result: h=5 m=0
